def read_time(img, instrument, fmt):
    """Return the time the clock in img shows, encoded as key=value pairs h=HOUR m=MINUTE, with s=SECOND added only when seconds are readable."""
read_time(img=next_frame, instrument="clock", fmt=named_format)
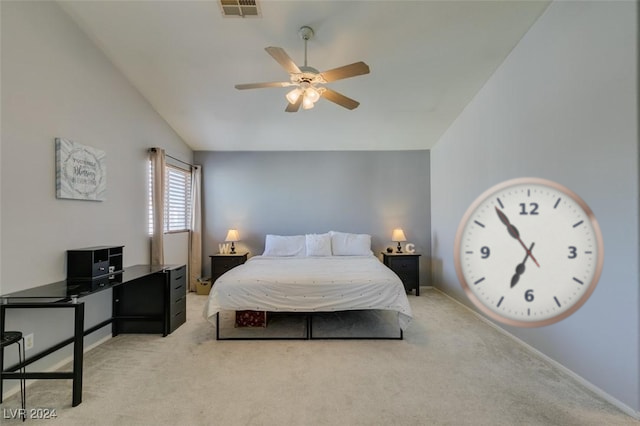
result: h=6 m=53 s=54
